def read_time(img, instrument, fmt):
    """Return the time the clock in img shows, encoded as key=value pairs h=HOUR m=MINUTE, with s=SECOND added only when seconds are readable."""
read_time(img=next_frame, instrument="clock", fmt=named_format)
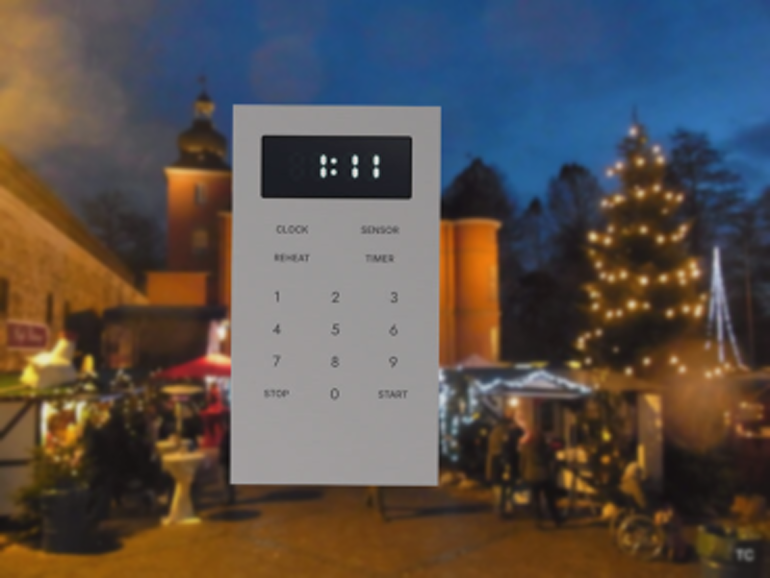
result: h=1 m=11
